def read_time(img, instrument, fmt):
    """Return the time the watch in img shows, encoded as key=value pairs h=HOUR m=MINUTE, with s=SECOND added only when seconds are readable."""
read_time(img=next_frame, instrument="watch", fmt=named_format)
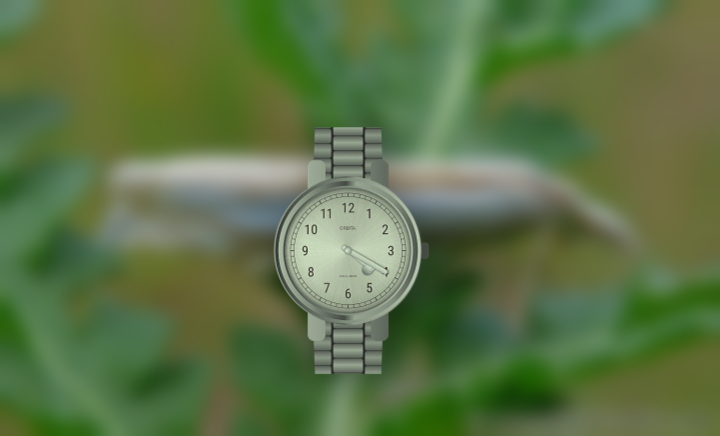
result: h=4 m=20
